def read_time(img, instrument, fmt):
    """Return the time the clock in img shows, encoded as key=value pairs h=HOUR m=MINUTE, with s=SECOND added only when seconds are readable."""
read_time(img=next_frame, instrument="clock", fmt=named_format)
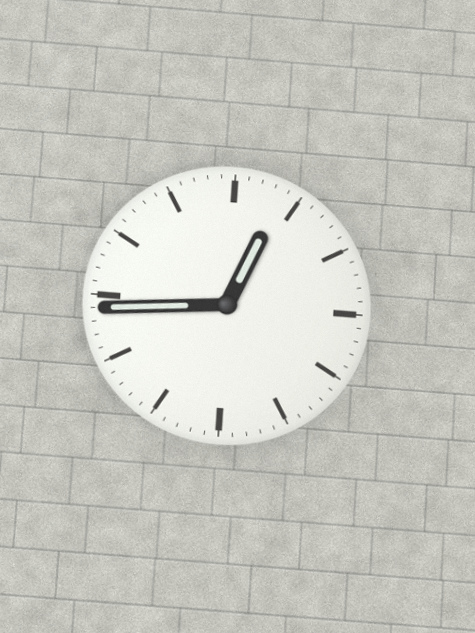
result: h=12 m=44
